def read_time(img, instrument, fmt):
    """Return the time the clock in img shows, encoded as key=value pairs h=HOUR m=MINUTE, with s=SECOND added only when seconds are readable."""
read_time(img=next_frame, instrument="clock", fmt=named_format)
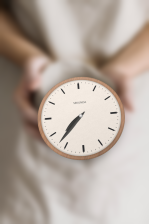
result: h=7 m=37
